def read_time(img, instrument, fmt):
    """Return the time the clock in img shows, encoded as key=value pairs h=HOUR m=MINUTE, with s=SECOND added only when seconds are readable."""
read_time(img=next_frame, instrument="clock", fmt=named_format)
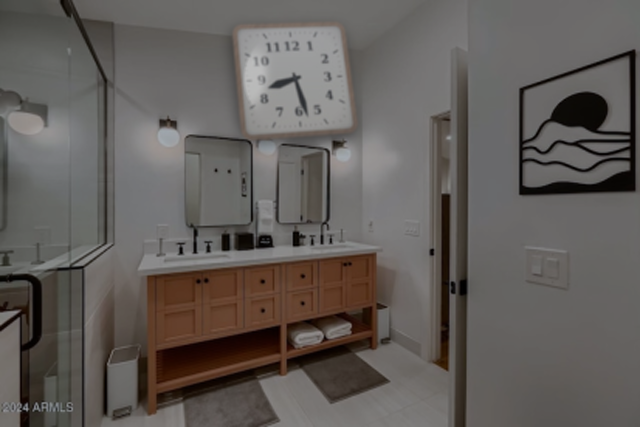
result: h=8 m=28
